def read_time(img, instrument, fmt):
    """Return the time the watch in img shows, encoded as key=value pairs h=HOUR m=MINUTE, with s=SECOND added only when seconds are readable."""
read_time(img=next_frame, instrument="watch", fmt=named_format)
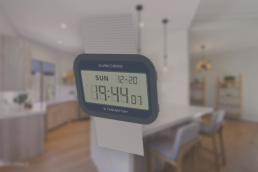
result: h=19 m=44 s=7
